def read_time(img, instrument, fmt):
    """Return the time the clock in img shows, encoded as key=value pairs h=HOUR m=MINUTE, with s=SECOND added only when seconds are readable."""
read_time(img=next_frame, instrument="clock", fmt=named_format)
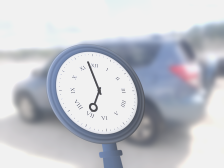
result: h=6 m=58
